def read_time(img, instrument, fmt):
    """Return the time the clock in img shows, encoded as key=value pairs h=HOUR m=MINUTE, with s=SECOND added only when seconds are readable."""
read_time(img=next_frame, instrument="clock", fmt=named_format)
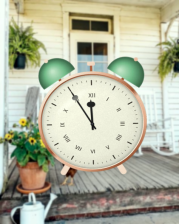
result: h=11 m=55
